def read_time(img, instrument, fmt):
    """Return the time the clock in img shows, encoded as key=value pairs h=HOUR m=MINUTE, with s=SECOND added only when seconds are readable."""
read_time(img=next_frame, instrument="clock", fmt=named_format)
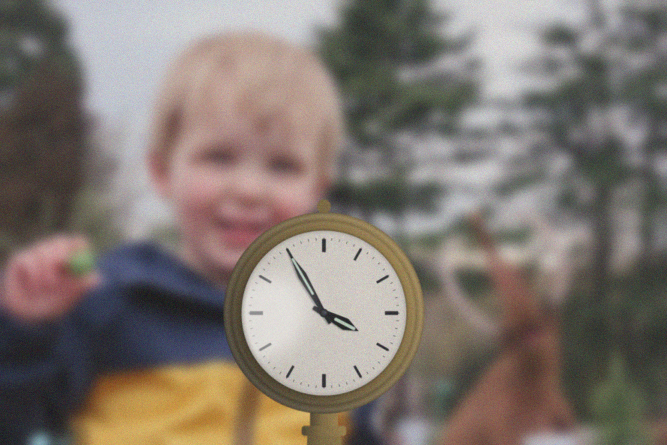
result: h=3 m=55
